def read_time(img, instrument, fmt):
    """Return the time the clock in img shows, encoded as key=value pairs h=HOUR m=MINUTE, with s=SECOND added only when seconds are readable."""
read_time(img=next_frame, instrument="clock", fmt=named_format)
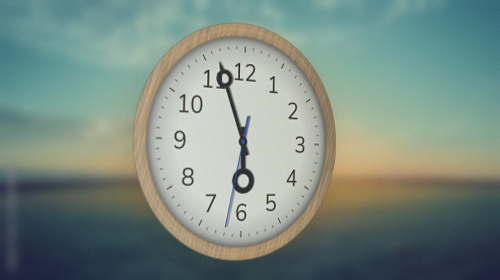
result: h=5 m=56 s=32
